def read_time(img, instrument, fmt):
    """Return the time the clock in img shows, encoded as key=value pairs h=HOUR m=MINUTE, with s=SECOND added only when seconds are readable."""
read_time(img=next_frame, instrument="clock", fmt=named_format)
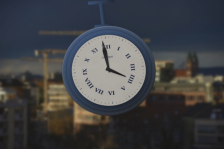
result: h=3 m=59
